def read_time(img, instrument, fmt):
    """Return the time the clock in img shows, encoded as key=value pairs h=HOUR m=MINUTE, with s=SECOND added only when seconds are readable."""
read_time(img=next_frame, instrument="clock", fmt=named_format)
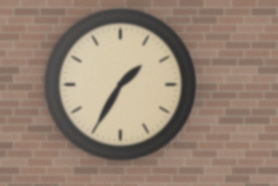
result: h=1 m=35
